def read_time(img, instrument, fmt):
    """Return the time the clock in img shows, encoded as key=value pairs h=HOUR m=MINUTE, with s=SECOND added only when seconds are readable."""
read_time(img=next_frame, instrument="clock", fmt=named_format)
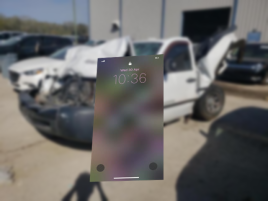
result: h=10 m=36
